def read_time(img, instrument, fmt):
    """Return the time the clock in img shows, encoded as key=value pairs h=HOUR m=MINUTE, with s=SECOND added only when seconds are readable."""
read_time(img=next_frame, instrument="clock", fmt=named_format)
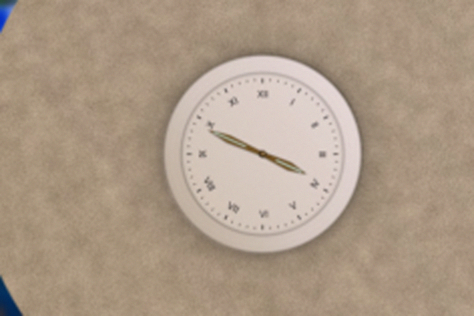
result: h=3 m=49
